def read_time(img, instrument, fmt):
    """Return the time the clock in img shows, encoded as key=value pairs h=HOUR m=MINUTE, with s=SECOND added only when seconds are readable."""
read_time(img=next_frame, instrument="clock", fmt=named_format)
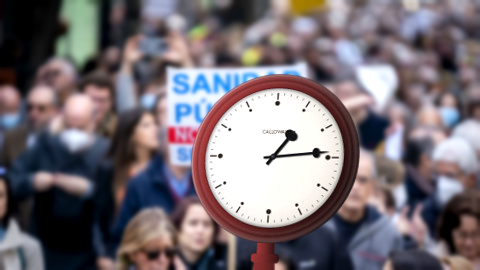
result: h=1 m=14
